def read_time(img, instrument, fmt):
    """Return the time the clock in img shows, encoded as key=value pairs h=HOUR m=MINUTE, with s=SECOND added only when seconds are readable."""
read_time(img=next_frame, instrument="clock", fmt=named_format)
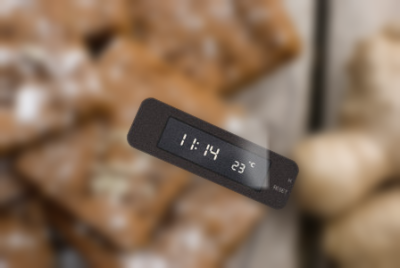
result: h=11 m=14
